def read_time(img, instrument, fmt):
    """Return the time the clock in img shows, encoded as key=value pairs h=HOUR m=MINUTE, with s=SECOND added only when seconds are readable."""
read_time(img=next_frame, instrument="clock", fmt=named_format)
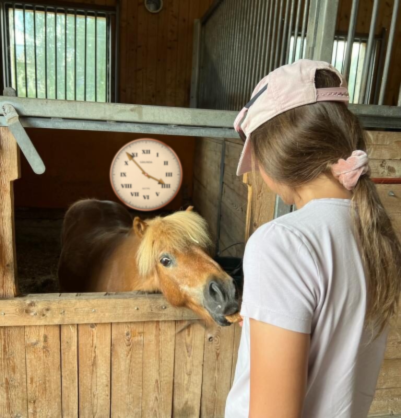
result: h=3 m=53
